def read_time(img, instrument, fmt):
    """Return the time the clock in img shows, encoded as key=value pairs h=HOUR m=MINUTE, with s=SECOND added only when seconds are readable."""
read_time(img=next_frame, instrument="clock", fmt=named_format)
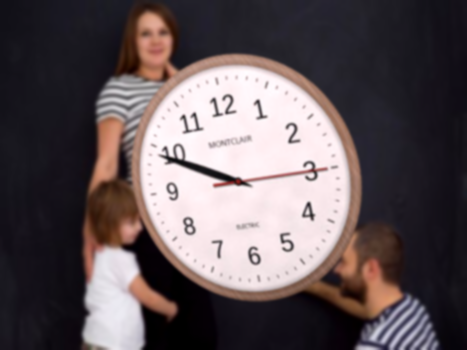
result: h=9 m=49 s=15
